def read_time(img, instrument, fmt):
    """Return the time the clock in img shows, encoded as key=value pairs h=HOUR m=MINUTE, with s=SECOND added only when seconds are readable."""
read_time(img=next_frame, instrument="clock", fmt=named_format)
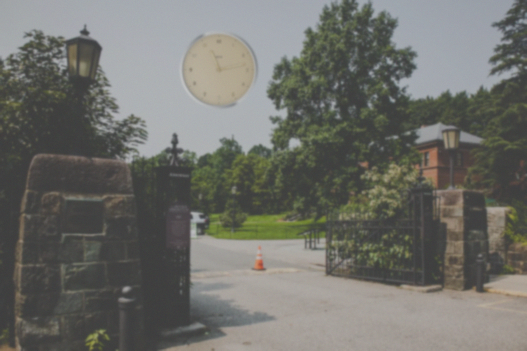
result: h=11 m=13
